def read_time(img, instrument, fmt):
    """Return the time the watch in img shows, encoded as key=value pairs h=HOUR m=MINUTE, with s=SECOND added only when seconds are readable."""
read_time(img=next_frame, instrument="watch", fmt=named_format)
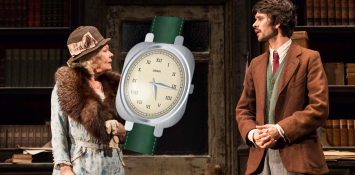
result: h=5 m=16
